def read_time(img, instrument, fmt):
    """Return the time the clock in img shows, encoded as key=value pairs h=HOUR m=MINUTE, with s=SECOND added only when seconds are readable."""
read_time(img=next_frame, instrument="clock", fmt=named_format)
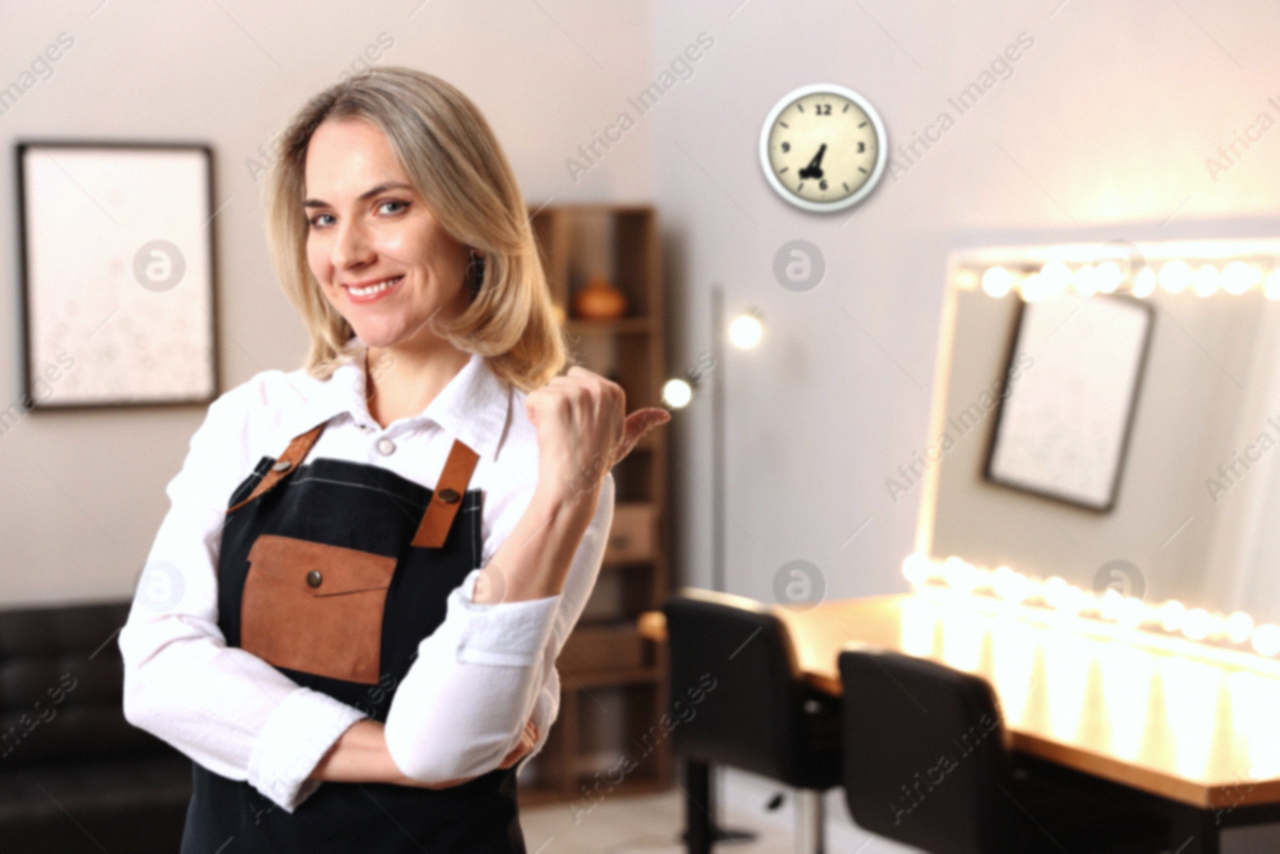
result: h=6 m=36
